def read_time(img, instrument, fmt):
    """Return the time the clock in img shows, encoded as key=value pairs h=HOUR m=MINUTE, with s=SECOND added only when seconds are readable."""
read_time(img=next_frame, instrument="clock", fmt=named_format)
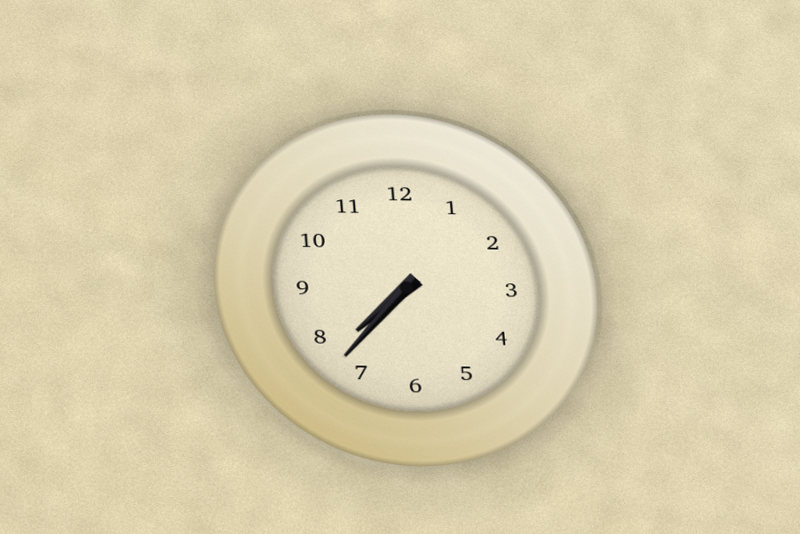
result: h=7 m=37
